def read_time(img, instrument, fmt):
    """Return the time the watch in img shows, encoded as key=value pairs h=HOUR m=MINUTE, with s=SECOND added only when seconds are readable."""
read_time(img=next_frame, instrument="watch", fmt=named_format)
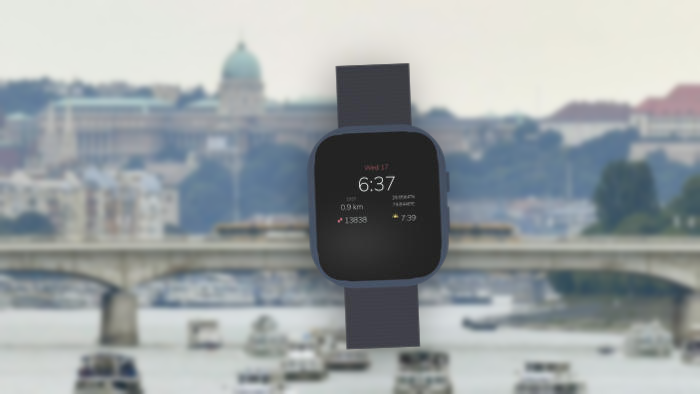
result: h=6 m=37
